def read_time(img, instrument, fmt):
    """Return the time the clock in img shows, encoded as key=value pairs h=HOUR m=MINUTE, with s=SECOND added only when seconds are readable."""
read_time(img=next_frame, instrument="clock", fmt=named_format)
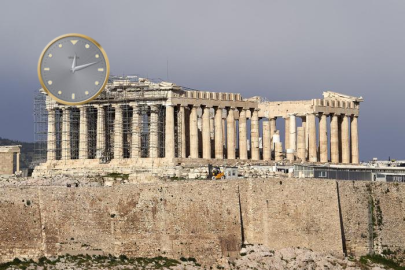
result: h=12 m=12
